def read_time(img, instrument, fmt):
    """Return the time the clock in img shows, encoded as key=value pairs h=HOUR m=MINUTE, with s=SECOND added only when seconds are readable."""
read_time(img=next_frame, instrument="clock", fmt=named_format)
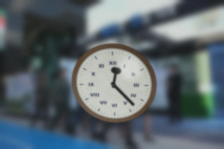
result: h=12 m=23
